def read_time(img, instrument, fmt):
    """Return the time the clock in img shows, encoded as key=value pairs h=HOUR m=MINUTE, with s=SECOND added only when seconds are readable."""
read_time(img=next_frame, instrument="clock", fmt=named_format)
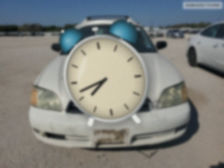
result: h=7 m=42
